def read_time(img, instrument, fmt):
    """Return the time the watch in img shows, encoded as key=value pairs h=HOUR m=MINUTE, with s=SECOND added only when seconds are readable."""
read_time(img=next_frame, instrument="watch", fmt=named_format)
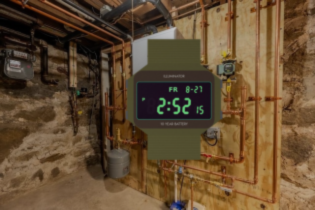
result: h=2 m=52
